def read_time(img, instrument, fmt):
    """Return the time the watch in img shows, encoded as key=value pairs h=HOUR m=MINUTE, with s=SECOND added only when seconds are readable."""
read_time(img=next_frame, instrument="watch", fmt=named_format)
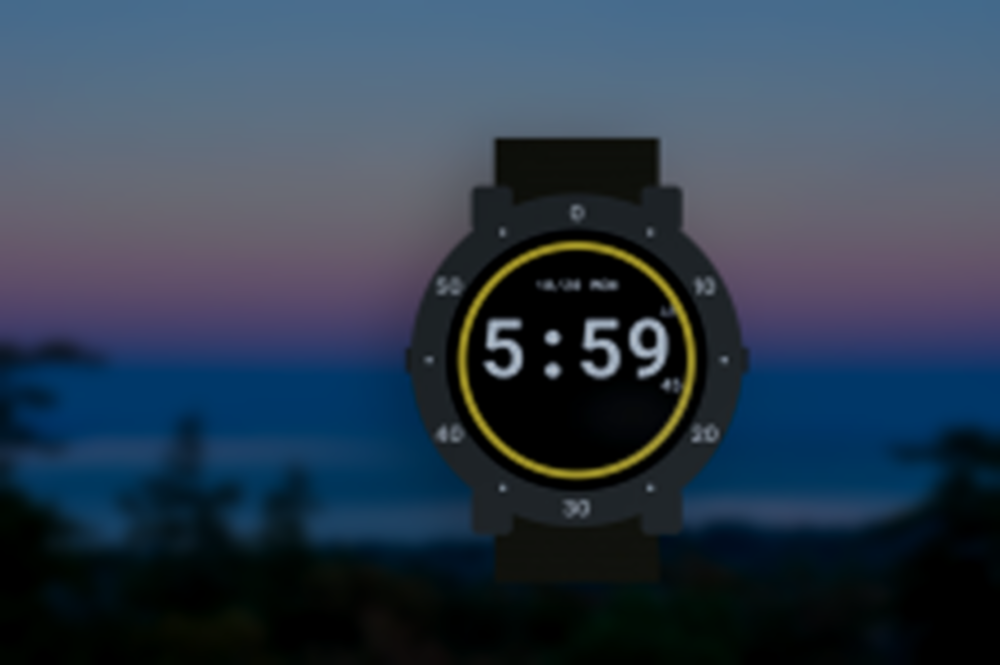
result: h=5 m=59
